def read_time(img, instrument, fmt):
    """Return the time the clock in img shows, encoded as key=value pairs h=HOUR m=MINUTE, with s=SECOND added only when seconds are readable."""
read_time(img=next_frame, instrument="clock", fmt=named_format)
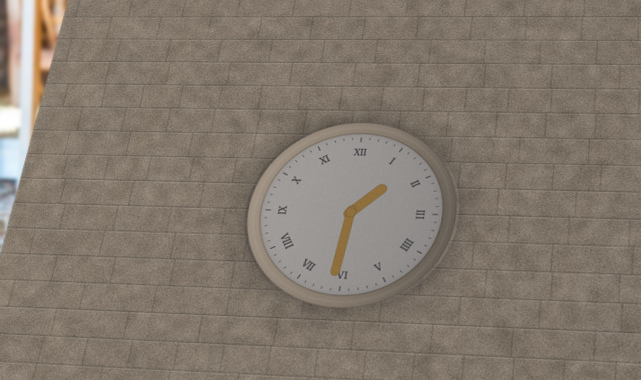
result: h=1 m=31
